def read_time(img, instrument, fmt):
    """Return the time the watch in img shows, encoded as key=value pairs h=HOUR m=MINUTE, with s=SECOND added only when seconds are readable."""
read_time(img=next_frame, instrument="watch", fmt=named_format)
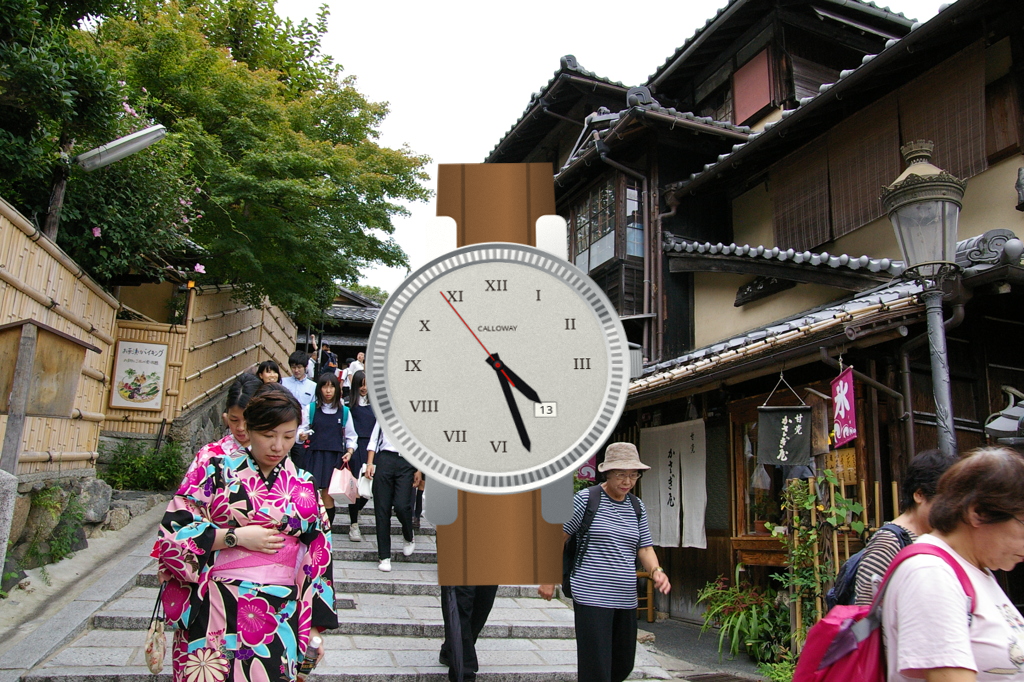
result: h=4 m=26 s=54
